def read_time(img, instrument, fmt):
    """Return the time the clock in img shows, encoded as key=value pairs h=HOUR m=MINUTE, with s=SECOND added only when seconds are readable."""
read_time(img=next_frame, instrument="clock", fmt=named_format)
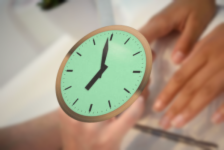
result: h=6 m=59
